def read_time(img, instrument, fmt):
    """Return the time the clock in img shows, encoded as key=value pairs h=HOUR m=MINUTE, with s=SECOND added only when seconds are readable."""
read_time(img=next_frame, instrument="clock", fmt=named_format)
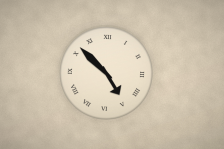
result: h=4 m=52
